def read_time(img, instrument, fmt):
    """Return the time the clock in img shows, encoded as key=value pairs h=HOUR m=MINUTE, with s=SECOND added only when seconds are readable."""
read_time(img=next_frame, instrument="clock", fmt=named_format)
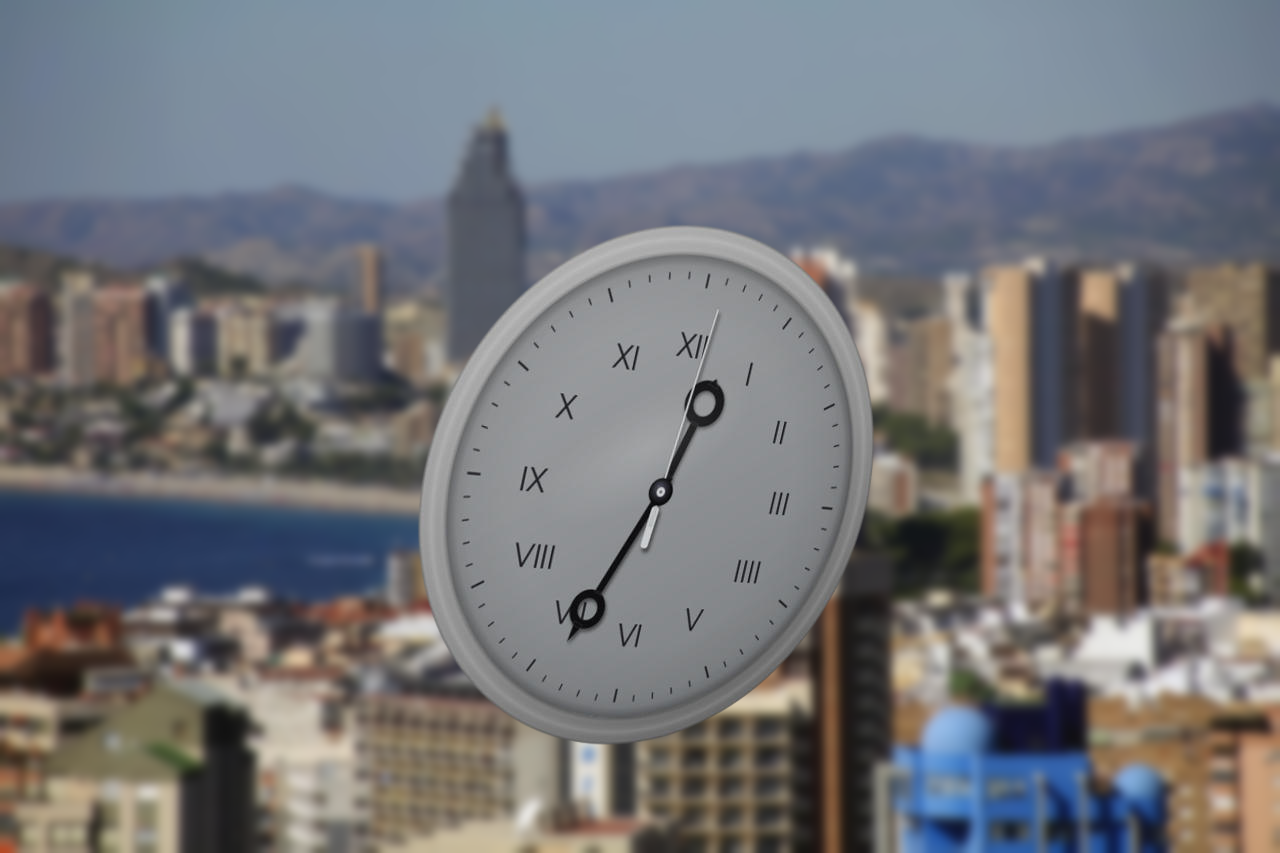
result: h=12 m=34 s=1
